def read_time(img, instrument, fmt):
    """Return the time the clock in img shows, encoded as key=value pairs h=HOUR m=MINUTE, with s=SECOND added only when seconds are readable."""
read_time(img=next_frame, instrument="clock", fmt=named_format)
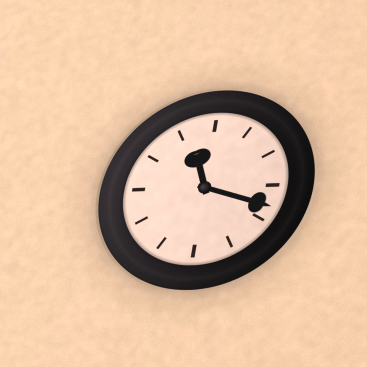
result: h=11 m=18
